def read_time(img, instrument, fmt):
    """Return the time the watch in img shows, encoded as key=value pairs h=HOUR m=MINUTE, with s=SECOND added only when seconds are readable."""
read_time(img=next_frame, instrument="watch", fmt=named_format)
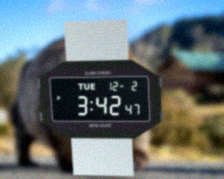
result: h=3 m=42 s=47
